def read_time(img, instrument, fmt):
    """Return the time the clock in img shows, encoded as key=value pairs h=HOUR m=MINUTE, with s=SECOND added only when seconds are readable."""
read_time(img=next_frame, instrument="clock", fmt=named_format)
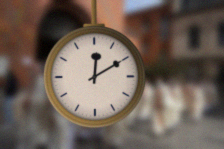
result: h=12 m=10
